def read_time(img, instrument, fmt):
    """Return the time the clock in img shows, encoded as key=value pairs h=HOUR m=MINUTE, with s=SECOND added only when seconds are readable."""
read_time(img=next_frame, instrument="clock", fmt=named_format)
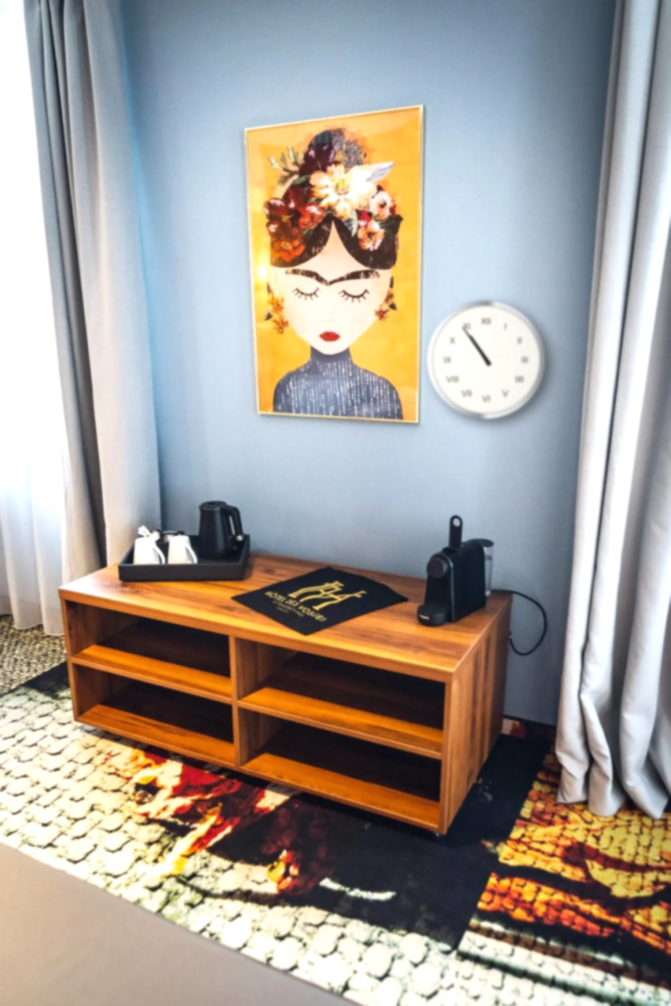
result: h=10 m=54
